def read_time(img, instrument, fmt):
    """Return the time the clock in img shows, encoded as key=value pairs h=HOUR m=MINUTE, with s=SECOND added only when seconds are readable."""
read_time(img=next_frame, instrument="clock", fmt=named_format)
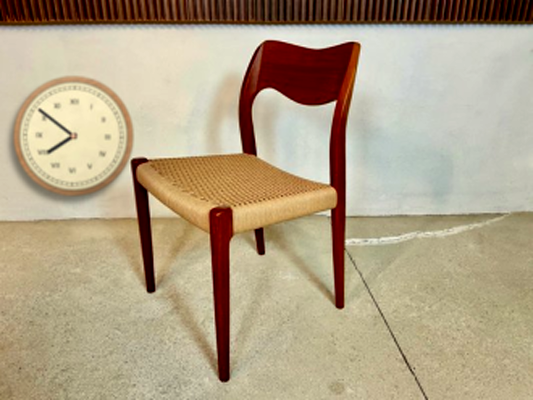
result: h=7 m=51
